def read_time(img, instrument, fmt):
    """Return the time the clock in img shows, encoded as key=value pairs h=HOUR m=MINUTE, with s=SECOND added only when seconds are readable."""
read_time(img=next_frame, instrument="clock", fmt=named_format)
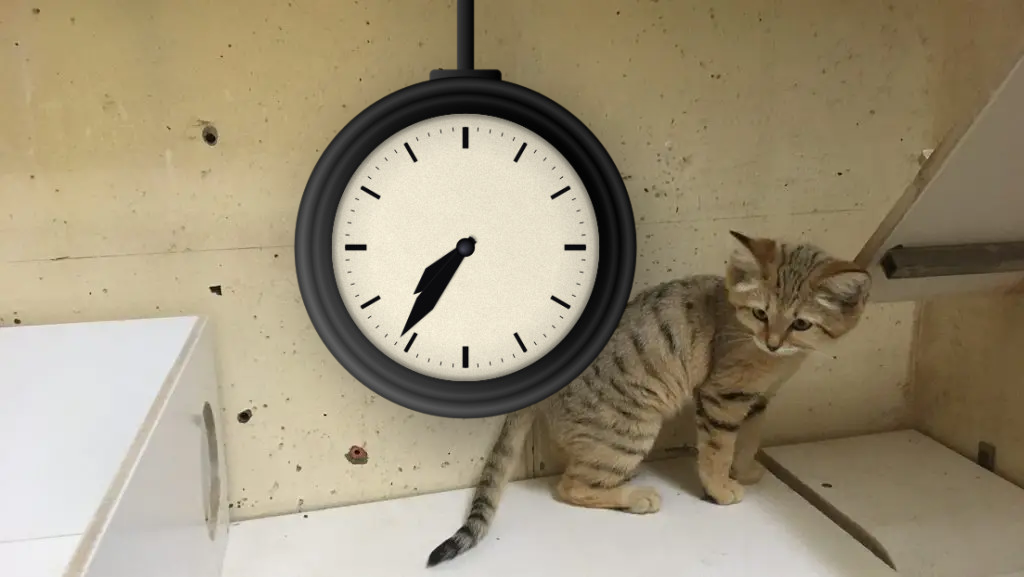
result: h=7 m=36
